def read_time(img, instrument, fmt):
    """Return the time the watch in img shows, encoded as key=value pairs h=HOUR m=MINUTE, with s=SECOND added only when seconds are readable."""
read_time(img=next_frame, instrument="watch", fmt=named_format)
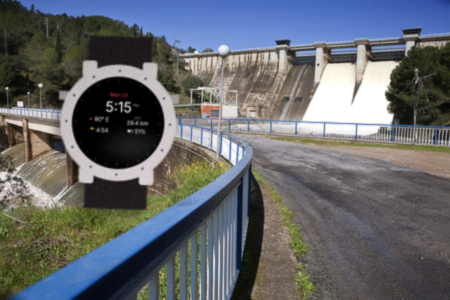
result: h=5 m=15
